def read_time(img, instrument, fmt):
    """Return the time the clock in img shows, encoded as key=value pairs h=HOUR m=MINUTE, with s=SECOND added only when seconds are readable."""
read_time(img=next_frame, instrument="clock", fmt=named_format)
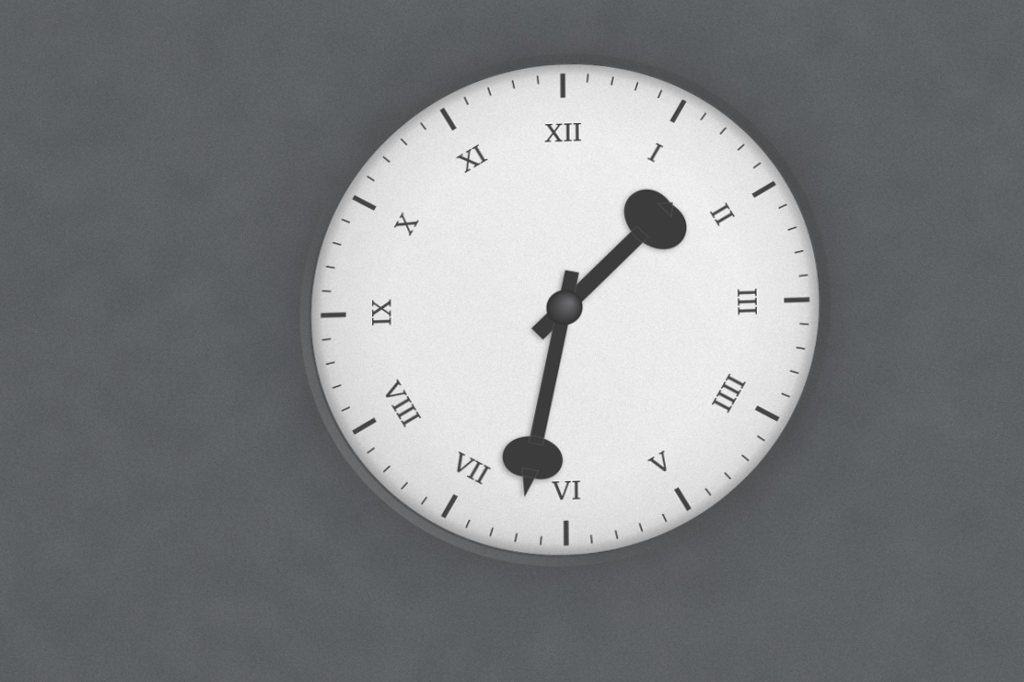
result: h=1 m=32
